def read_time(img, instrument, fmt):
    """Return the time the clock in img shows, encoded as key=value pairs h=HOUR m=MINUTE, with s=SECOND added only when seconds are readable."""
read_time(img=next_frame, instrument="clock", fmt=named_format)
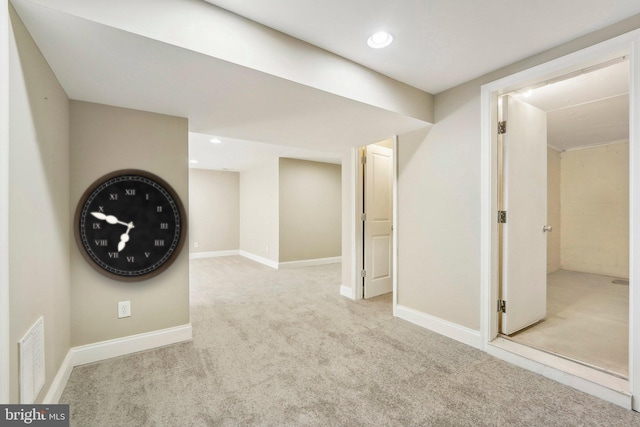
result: h=6 m=48
